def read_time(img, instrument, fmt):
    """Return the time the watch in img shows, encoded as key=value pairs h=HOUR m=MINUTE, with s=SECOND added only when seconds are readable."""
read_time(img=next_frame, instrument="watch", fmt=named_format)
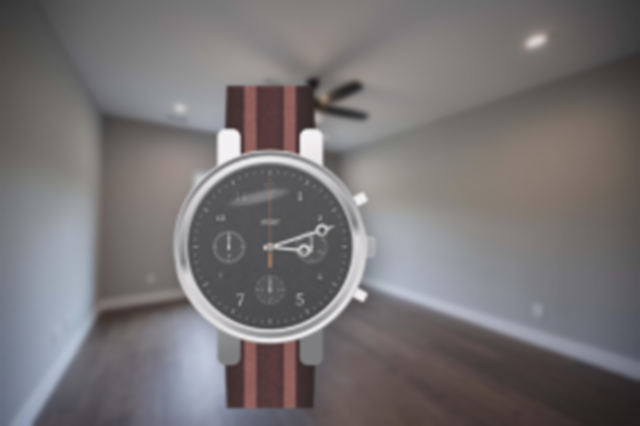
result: h=3 m=12
